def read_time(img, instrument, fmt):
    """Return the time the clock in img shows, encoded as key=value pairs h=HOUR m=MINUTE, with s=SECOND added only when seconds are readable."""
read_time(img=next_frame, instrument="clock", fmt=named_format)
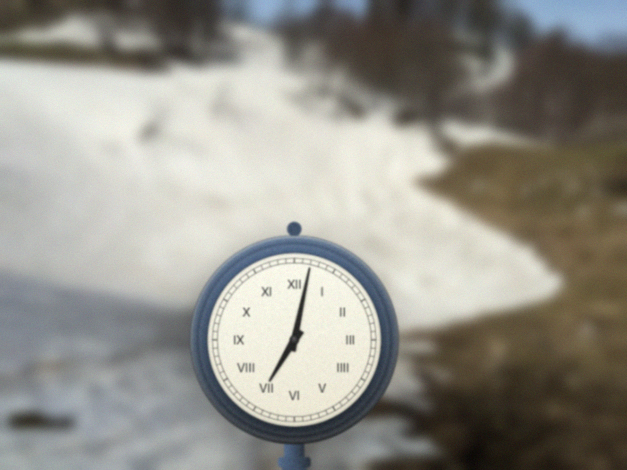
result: h=7 m=2
